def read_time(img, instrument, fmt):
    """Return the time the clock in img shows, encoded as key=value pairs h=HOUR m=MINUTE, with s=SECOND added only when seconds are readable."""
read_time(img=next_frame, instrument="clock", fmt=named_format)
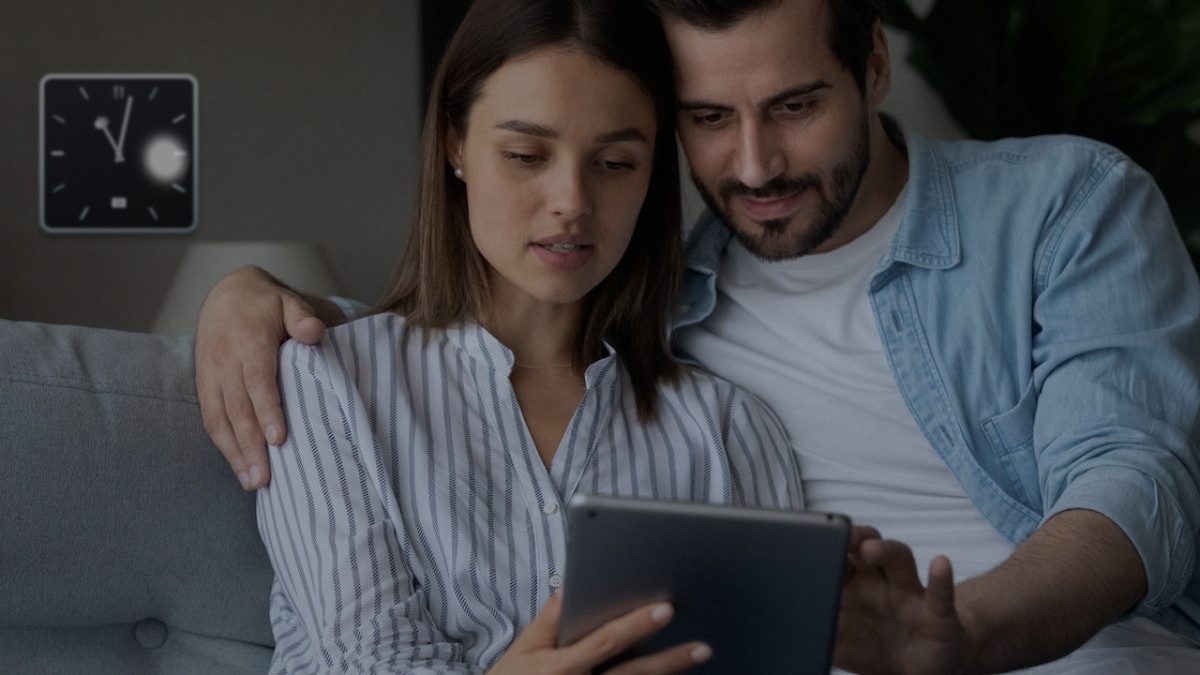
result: h=11 m=2
